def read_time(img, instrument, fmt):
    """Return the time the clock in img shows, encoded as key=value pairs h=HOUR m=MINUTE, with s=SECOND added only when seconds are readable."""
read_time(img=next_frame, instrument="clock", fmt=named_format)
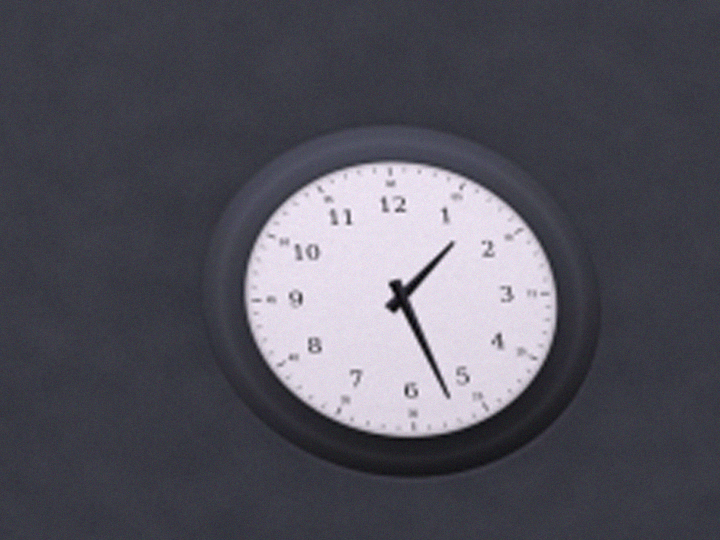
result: h=1 m=27
